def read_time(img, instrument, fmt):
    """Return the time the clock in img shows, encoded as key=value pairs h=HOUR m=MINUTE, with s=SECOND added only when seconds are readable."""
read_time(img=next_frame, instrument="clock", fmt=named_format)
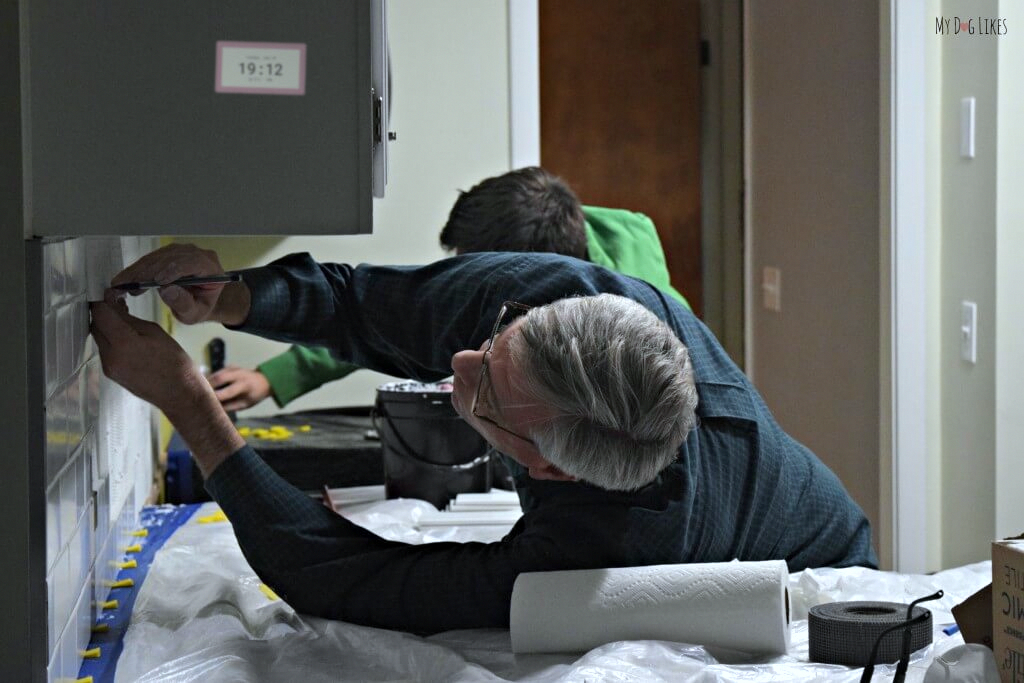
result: h=19 m=12
